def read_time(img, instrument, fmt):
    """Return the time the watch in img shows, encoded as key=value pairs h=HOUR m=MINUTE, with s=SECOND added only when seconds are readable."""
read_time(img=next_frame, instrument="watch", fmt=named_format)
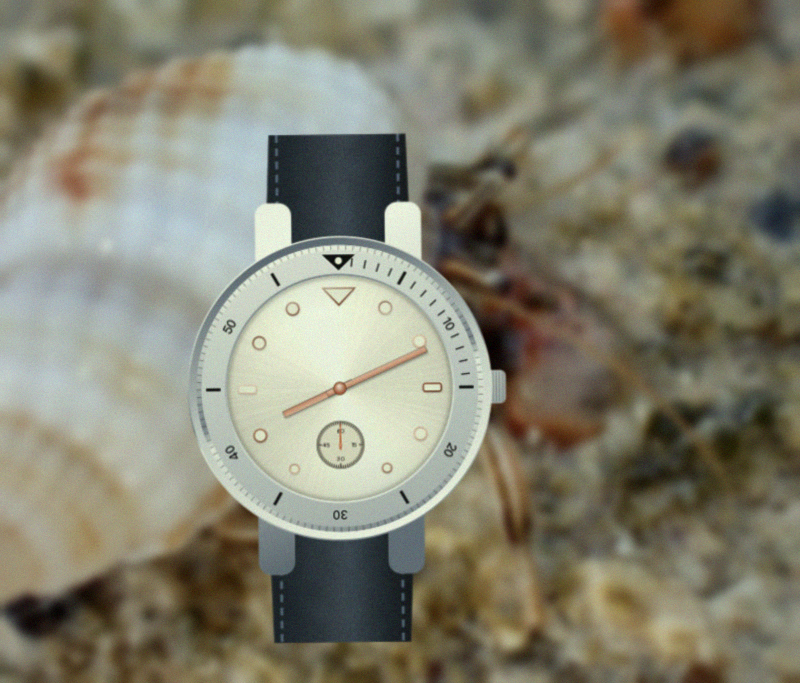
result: h=8 m=11
